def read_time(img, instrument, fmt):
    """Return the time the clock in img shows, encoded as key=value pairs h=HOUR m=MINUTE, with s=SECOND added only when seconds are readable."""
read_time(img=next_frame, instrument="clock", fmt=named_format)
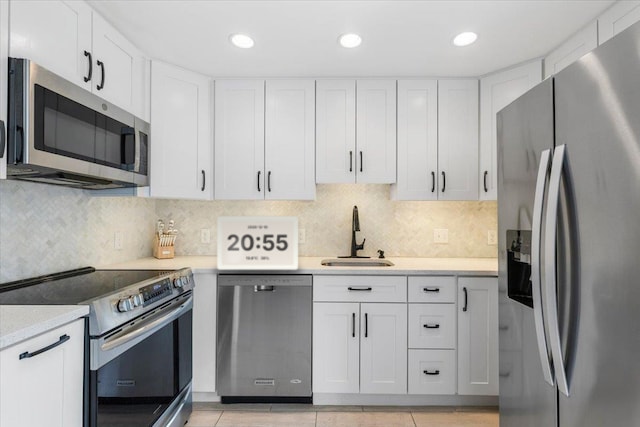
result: h=20 m=55
